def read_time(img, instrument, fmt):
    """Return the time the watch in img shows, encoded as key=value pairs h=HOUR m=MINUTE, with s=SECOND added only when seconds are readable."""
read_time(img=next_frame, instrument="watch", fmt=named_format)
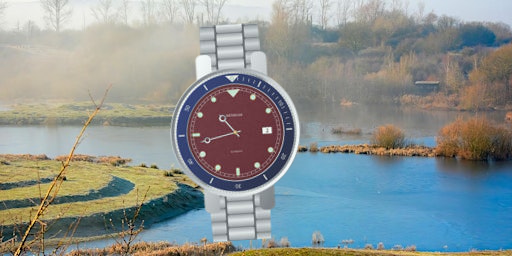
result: h=10 m=43
